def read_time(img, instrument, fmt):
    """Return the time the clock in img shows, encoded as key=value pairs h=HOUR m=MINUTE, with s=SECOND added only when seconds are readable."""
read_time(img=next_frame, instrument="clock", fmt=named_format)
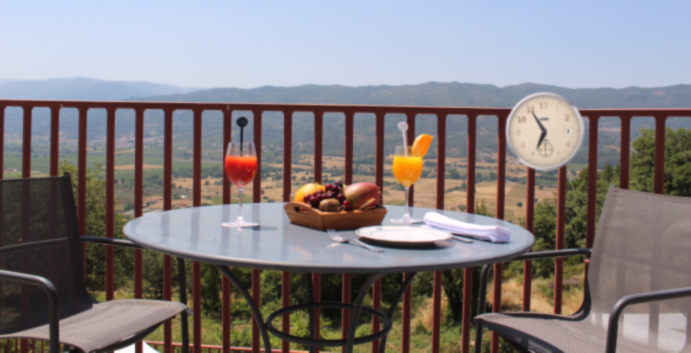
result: h=6 m=55
